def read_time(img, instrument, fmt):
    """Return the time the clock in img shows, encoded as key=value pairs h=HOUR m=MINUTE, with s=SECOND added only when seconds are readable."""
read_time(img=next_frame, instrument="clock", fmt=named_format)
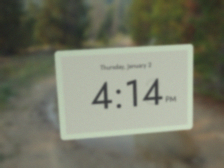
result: h=4 m=14
